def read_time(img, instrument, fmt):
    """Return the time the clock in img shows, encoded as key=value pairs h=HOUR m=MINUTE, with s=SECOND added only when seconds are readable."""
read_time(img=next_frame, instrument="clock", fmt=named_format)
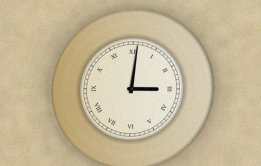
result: h=3 m=1
